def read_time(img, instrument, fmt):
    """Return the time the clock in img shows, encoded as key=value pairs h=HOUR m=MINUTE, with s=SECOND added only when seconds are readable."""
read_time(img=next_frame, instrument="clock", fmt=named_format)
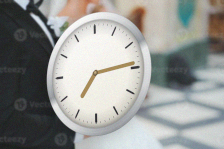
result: h=7 m=14
